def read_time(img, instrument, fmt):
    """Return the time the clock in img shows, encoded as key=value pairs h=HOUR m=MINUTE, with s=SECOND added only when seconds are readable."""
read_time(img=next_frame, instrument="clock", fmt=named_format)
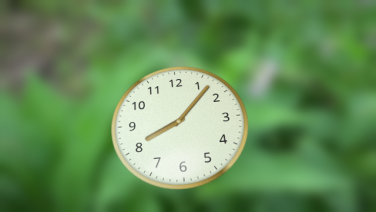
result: h=8 m=7
